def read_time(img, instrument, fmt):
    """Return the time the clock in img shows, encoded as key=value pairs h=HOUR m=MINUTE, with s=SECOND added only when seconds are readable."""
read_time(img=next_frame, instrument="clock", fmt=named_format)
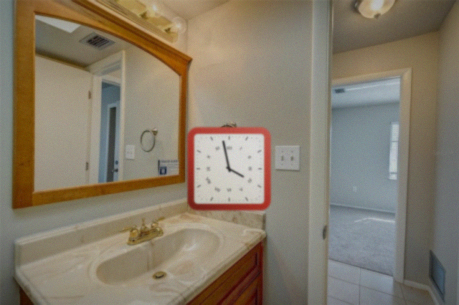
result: h=3 m=58
